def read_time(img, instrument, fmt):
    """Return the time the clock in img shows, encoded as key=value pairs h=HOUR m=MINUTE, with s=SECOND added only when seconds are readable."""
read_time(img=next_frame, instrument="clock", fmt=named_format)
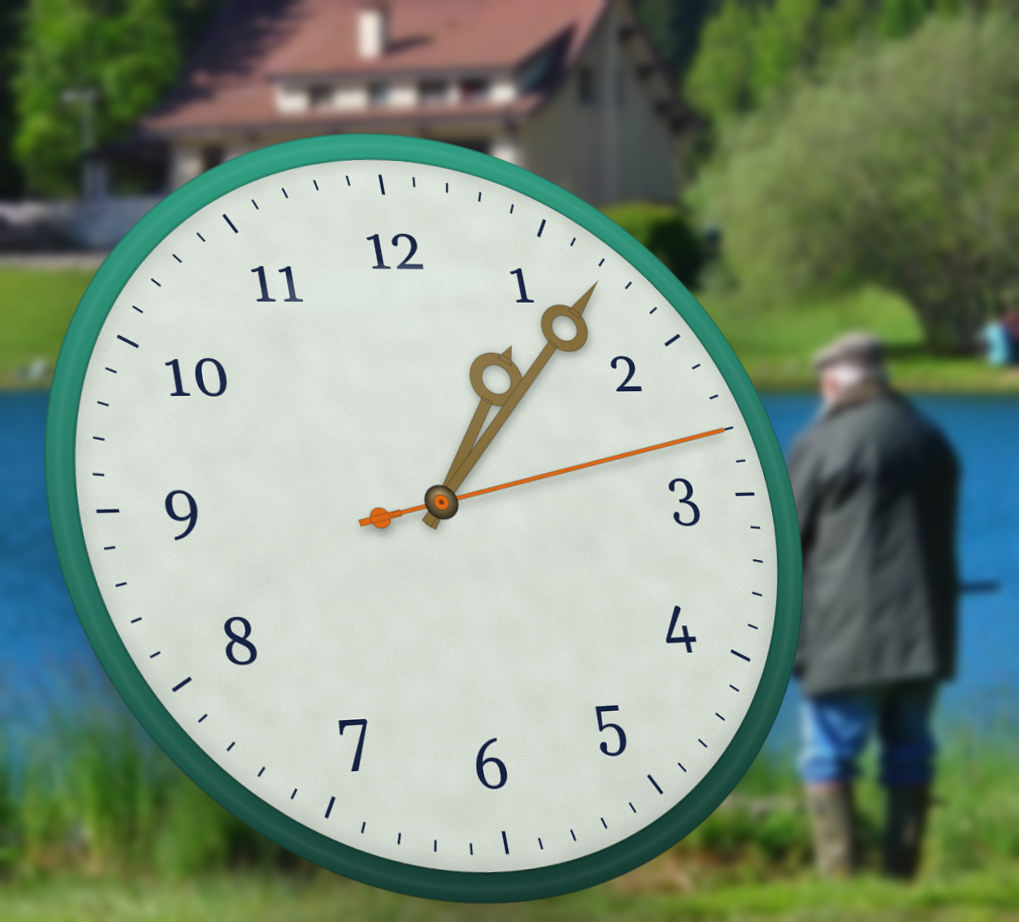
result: h=1 m=7 s=13
